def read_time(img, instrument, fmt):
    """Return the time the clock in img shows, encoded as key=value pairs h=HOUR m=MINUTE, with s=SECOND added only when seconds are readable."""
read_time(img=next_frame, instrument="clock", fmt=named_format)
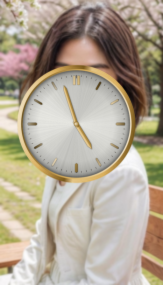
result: h=4 m=57
